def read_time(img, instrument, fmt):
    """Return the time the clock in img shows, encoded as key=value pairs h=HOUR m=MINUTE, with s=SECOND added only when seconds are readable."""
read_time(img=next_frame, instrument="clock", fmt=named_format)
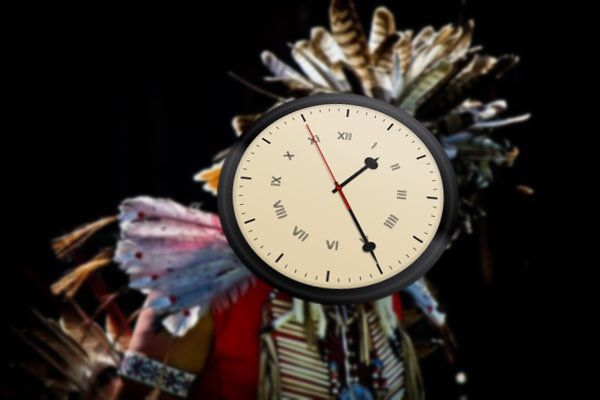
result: h=1 m=24 s=55
